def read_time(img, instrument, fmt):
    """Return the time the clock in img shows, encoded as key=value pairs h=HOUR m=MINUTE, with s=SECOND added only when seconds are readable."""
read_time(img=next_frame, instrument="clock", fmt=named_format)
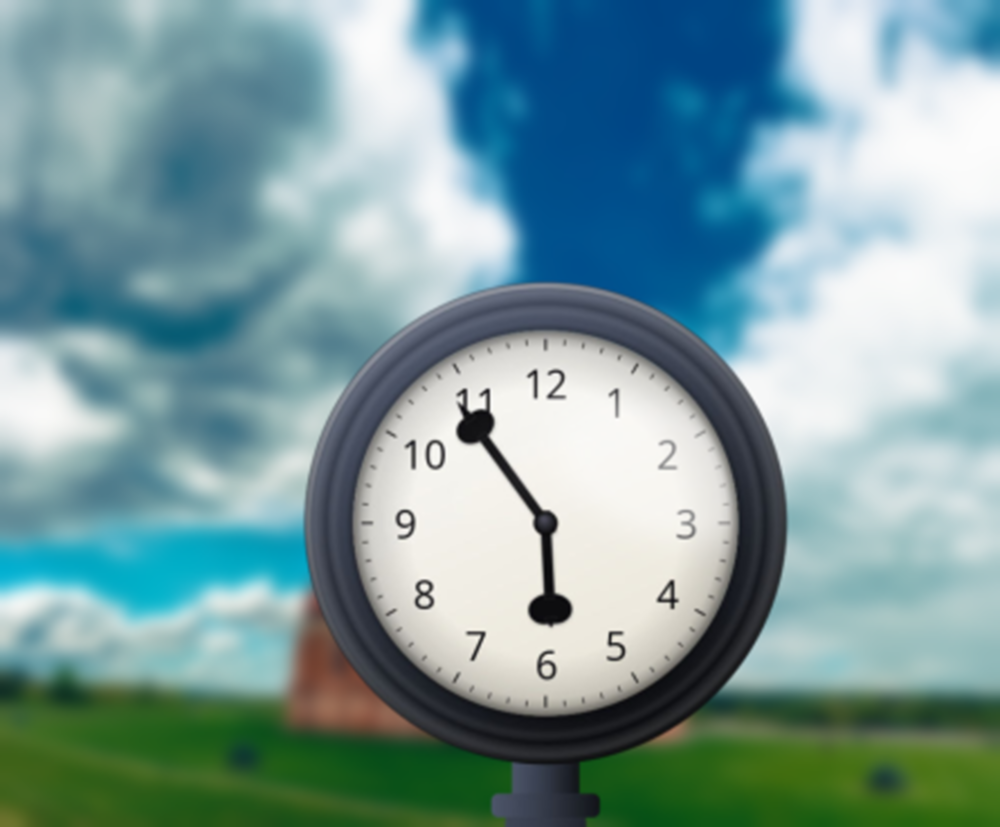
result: h=5 m=54
